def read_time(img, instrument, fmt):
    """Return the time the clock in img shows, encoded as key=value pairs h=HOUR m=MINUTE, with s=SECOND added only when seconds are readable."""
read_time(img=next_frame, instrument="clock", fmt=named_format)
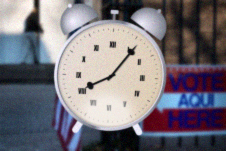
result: h=8 m=6
